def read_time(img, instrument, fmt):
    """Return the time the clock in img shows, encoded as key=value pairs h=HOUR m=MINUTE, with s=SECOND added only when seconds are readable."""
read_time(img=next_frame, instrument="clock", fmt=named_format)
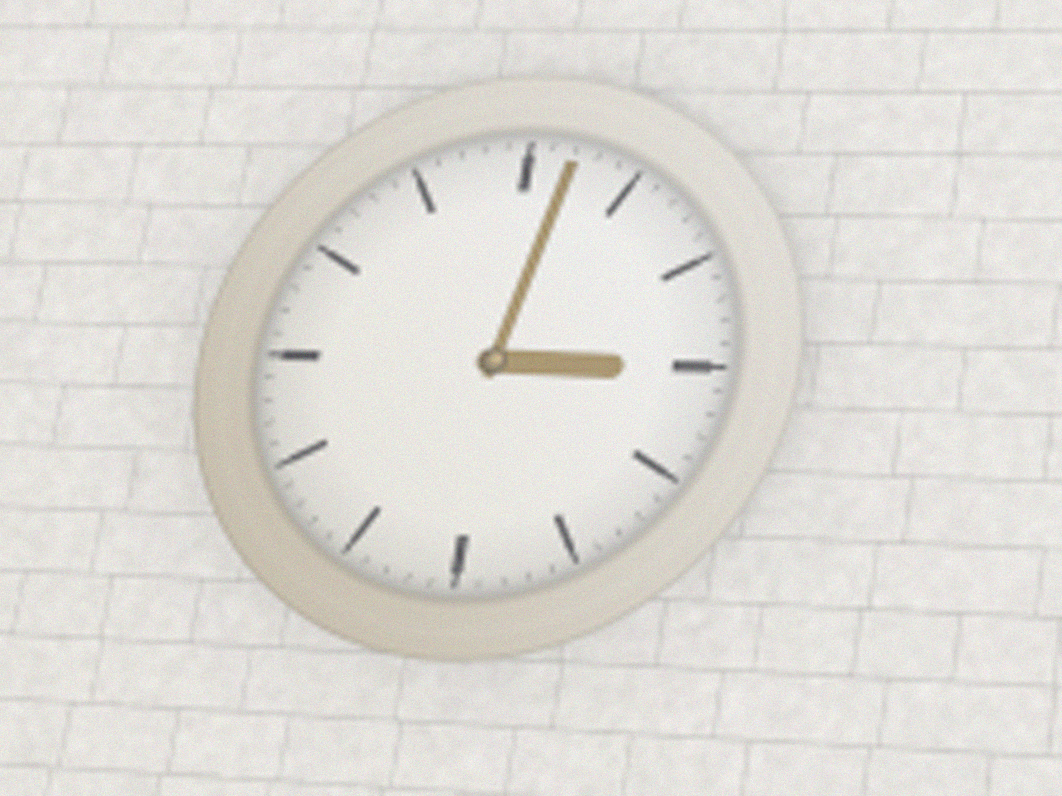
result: h=3 m=2
